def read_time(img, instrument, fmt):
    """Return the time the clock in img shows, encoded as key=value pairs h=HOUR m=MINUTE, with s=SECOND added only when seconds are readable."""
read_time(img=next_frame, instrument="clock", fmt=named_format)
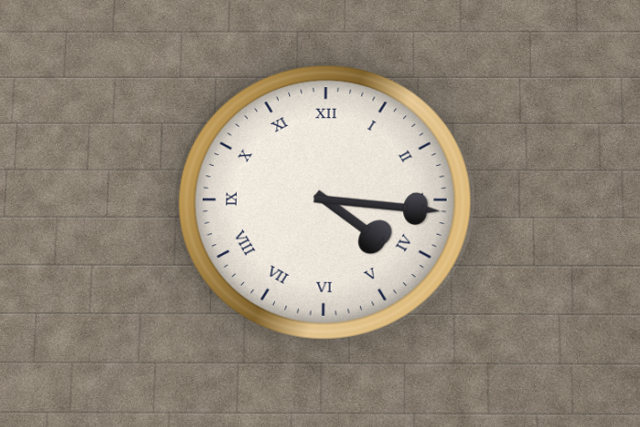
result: h=4 m=16
